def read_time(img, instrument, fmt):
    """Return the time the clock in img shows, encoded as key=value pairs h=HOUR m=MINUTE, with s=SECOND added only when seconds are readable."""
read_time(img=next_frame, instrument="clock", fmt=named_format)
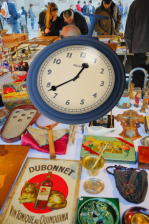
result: h=12 m=38
